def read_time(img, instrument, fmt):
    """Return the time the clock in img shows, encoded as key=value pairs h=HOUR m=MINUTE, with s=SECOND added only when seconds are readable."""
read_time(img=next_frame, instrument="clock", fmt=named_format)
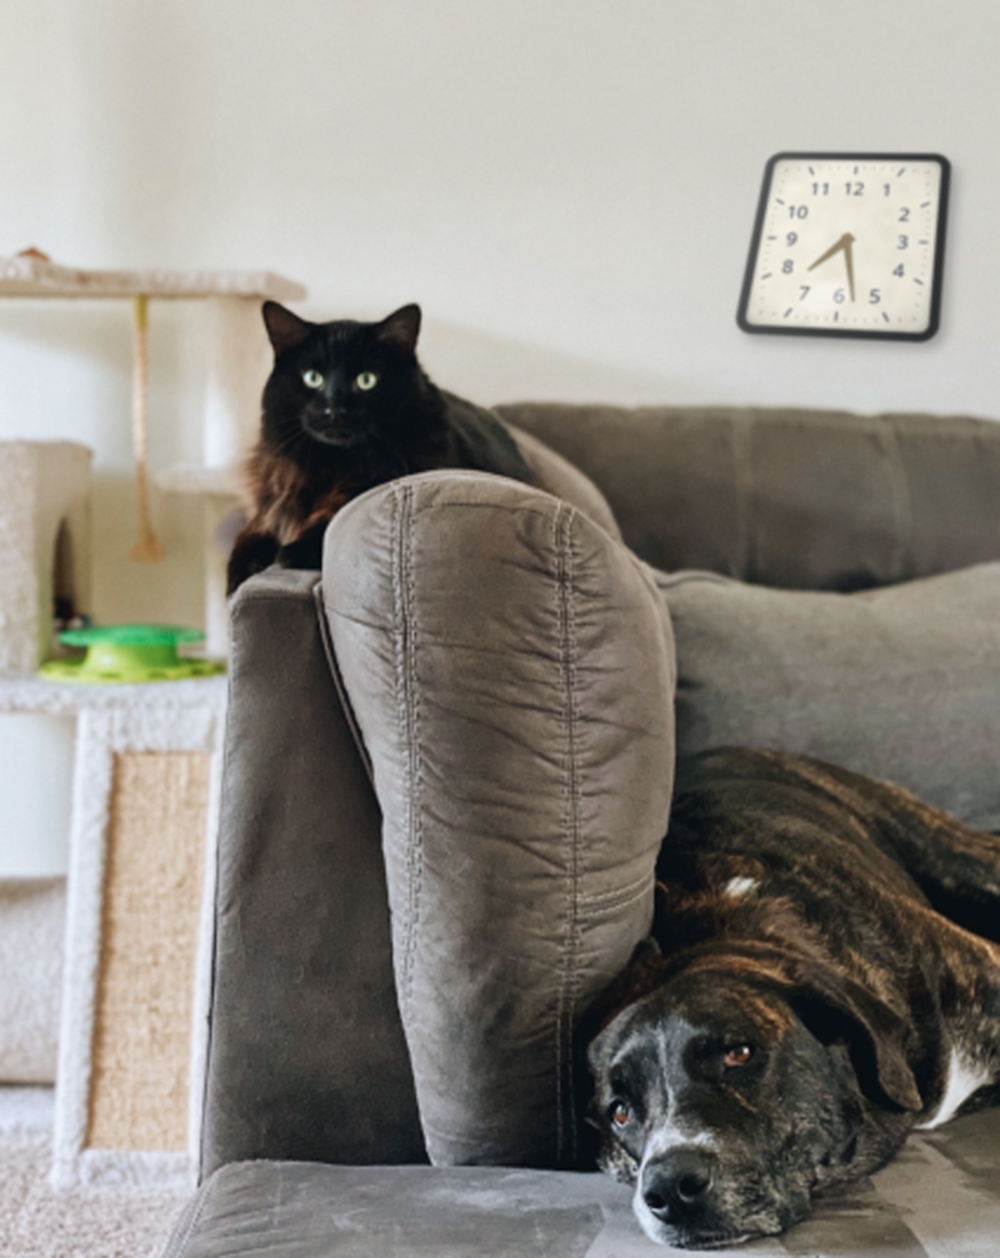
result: h=7 m=28
